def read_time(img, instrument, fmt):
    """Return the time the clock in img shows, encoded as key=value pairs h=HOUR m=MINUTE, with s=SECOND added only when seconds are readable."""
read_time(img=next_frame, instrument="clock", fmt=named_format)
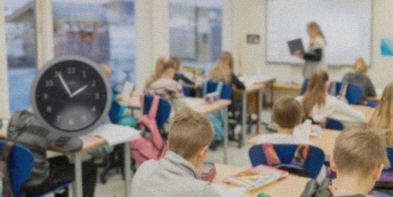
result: h=1 m=55
